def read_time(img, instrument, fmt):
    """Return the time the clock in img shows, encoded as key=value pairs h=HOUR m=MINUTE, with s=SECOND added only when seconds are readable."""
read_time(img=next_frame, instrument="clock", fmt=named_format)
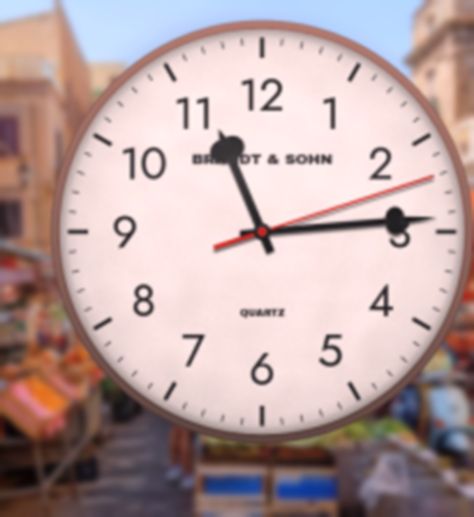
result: h=11 m=14 s=12
